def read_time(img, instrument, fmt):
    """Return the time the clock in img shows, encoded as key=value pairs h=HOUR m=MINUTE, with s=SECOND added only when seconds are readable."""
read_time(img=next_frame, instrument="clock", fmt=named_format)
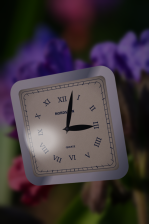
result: h=3 m=3
